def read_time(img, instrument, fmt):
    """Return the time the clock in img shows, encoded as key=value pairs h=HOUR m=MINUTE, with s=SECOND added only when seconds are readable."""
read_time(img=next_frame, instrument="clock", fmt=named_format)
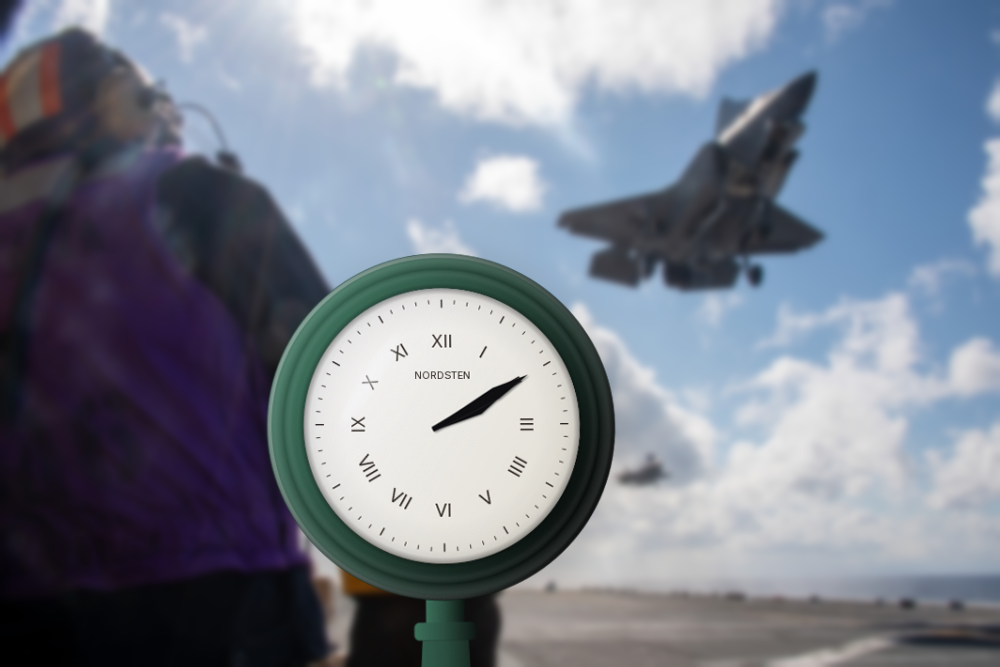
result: h=2 m=10
